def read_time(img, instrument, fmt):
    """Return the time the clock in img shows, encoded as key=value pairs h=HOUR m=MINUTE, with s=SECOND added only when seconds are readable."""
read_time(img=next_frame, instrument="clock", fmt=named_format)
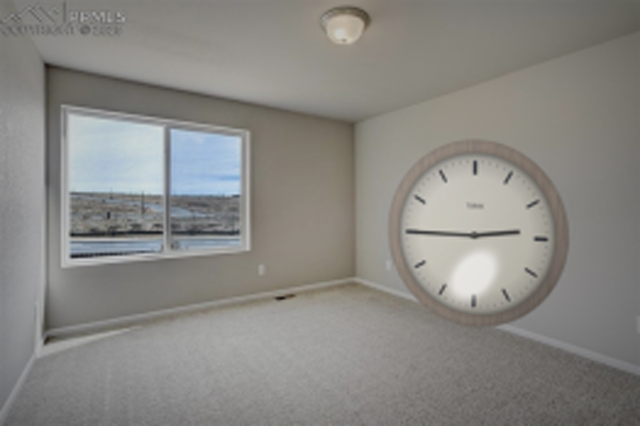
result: h=2 m=45
